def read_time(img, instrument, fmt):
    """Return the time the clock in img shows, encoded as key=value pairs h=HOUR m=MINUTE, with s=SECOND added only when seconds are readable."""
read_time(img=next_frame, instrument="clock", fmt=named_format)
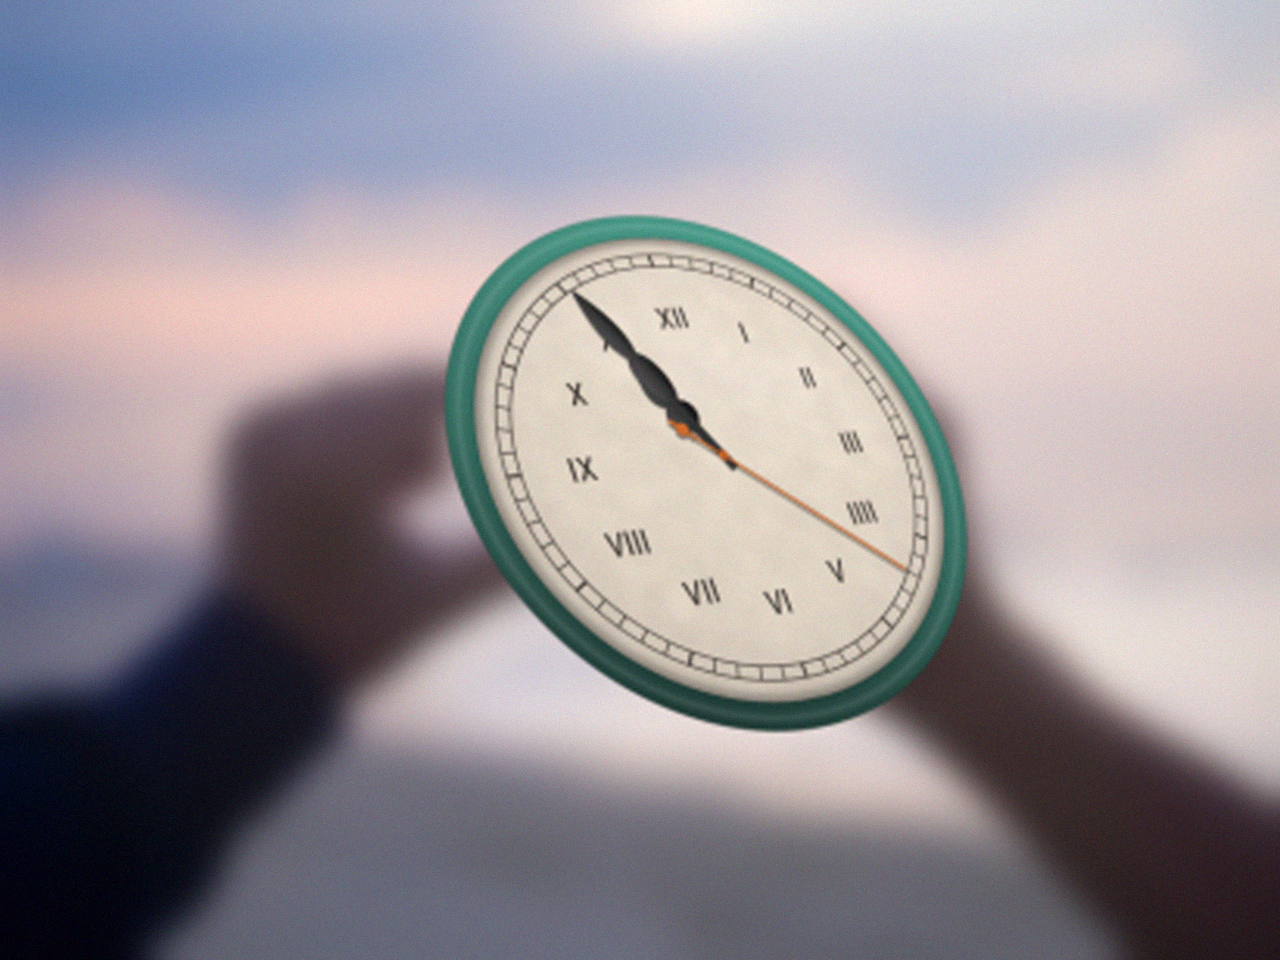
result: h=10 m=55 s=22
